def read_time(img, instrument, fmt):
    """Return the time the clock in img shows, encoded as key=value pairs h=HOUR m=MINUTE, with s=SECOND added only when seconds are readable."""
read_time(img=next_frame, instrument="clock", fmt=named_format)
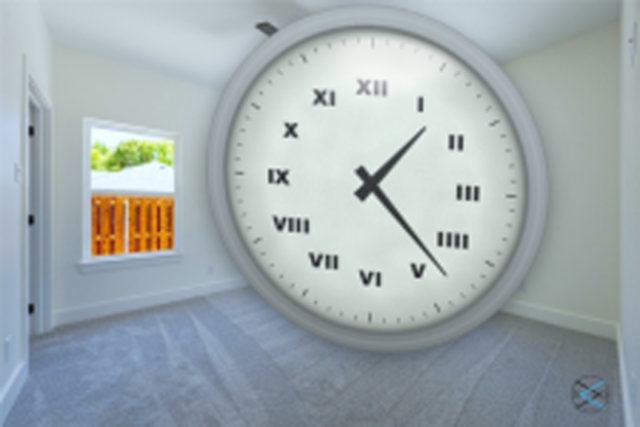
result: h=1 m=23
